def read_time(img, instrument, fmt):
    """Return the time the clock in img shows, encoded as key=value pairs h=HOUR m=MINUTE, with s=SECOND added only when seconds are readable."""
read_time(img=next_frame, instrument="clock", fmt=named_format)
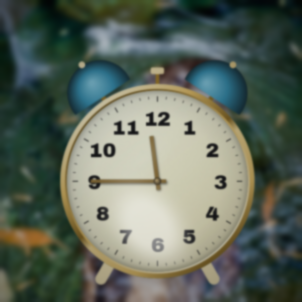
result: h=11 m=45
